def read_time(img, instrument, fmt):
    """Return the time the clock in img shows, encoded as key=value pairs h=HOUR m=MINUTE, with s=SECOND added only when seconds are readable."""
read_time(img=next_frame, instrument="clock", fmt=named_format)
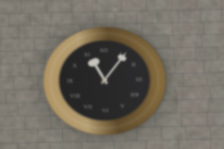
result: h=11 m=6
